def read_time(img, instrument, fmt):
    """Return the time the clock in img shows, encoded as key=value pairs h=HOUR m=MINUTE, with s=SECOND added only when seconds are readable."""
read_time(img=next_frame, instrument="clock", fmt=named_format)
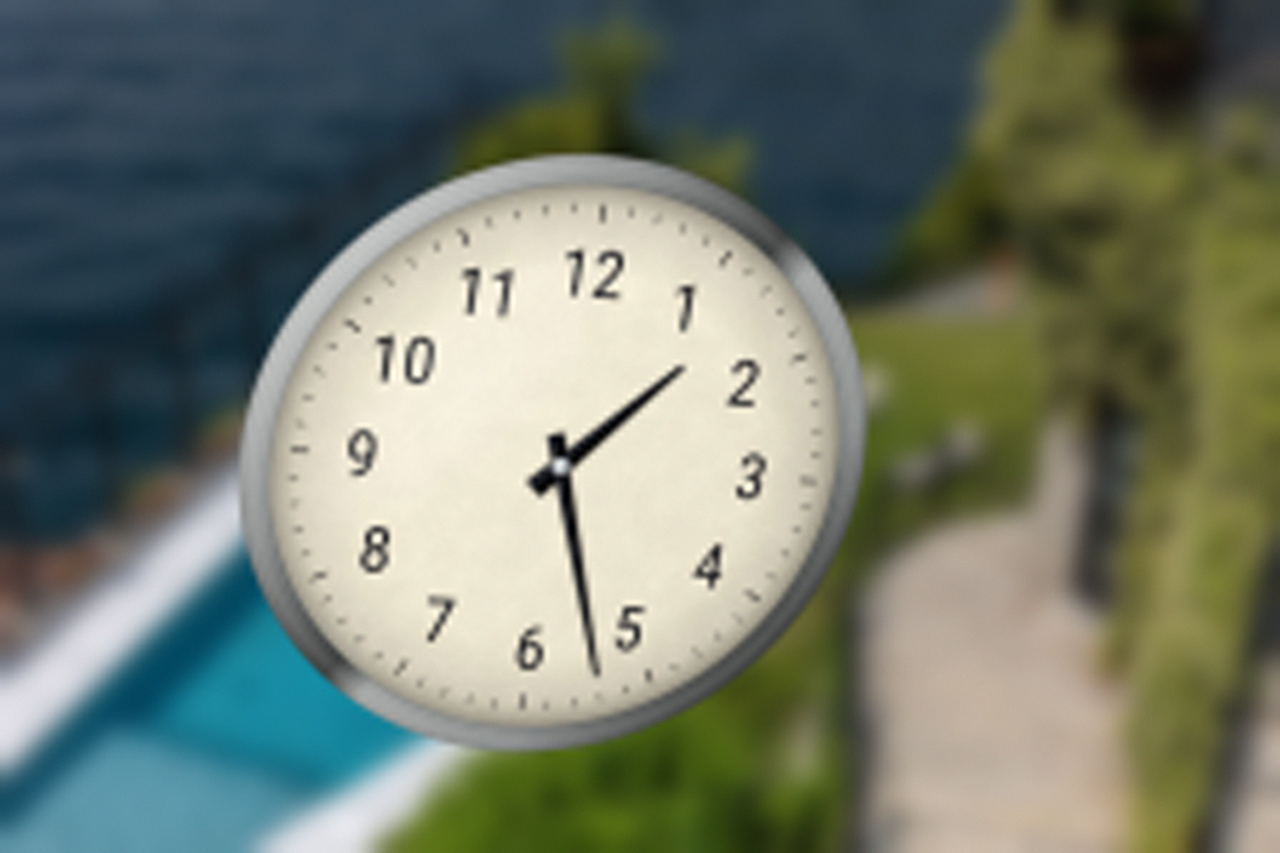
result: h=1 m=27
